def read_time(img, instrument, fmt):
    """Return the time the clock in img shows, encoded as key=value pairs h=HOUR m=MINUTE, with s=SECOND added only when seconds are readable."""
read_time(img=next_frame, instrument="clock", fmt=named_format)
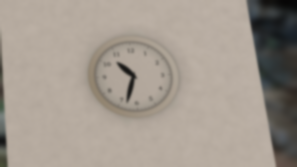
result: h=10 m=33
